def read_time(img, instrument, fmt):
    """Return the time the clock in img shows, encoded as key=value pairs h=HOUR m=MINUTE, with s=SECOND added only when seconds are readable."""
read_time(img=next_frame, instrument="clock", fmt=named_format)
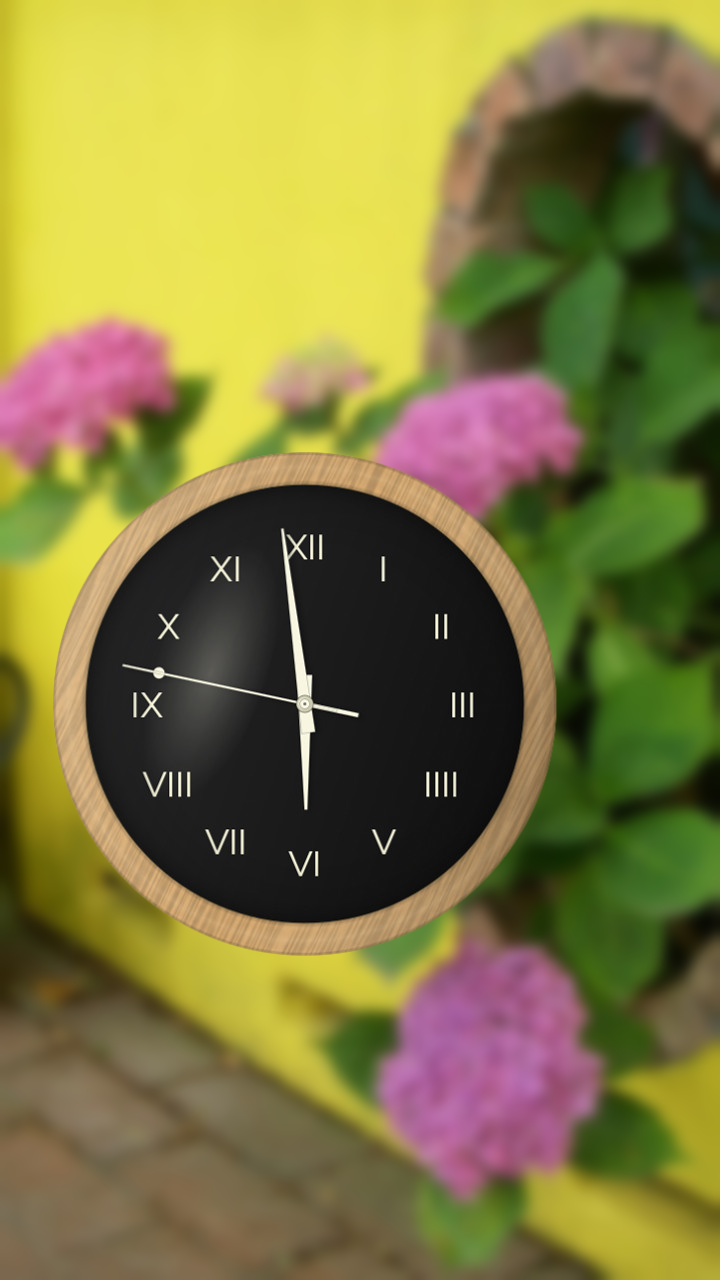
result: h=5 m=58 s=47
